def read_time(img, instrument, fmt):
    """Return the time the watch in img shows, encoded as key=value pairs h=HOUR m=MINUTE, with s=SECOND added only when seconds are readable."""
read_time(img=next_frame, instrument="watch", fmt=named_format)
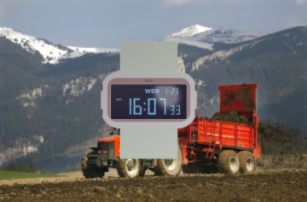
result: h=16 m=7 s=33
